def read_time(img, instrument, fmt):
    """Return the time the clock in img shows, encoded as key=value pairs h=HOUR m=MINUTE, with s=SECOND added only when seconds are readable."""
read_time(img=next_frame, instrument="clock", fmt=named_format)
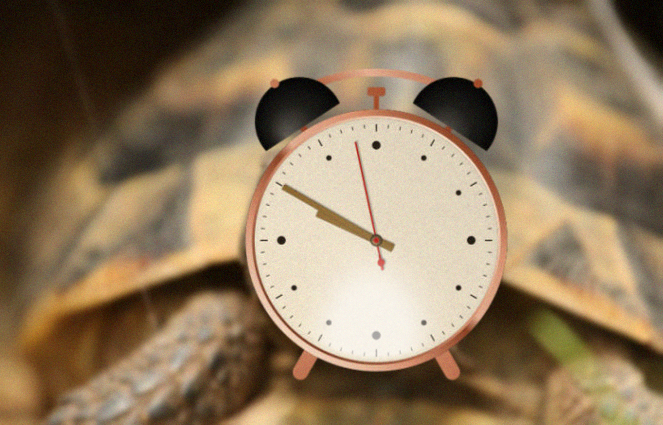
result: h=9 m=49 s=58
